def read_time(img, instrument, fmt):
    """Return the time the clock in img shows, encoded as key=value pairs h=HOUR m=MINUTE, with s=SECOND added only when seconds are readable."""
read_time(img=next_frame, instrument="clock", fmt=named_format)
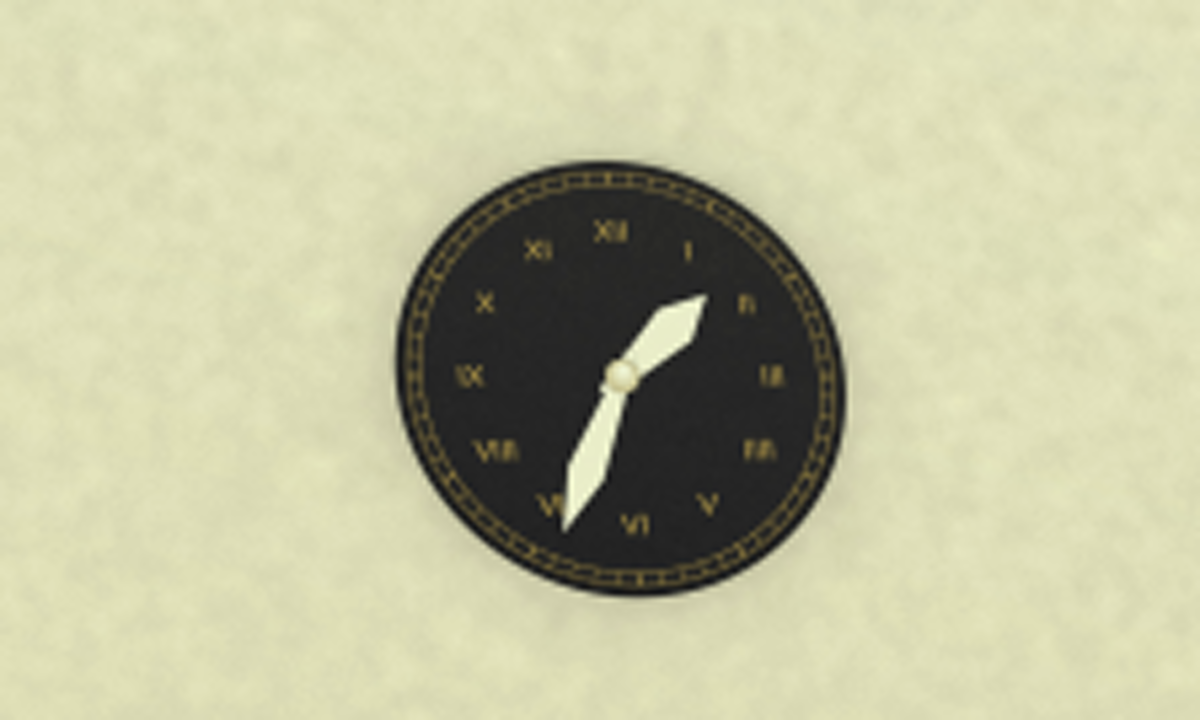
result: h=1 m=34
